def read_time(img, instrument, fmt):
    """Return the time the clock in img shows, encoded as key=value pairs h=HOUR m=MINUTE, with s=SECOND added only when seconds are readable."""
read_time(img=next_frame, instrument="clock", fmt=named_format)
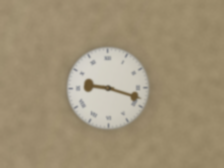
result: h=9 m=18
